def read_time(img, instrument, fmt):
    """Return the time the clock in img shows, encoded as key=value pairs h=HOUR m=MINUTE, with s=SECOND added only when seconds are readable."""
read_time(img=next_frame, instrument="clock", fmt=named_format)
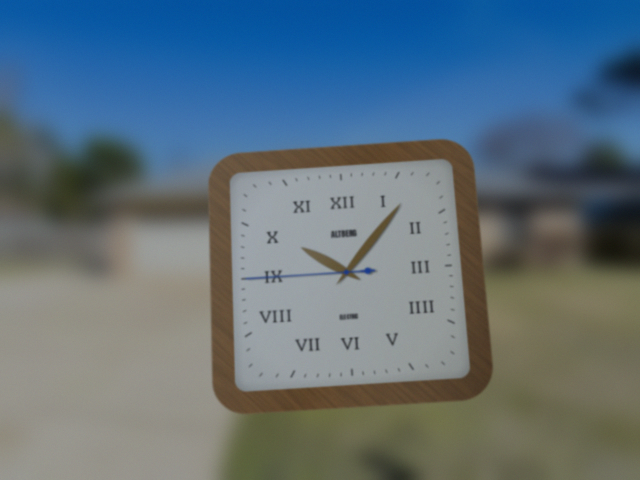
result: h=10 m=6 s=45
